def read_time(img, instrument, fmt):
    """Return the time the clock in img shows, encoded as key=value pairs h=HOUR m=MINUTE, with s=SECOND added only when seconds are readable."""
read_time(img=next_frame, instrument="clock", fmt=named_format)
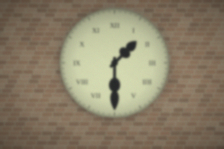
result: h=1 m=30
